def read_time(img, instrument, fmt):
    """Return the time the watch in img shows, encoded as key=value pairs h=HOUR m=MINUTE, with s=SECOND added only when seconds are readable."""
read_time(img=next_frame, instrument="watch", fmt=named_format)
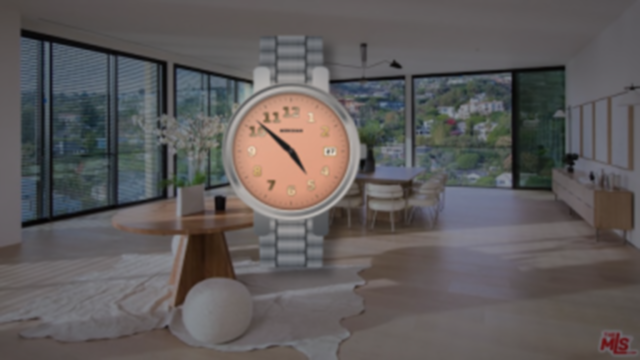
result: h=4 m=52
